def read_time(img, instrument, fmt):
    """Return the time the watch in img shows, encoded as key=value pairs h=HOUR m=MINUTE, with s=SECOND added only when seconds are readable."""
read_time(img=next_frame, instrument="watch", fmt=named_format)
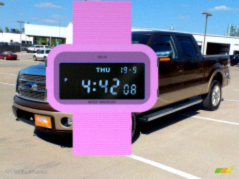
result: h=4 m=42 s=8
